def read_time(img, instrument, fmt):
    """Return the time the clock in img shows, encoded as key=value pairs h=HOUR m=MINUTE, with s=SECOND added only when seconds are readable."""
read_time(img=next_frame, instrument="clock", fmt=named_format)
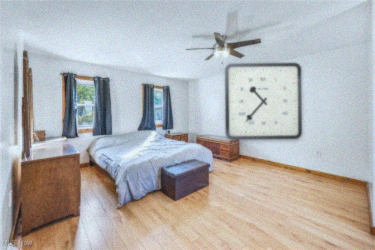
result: h=10 m=37
